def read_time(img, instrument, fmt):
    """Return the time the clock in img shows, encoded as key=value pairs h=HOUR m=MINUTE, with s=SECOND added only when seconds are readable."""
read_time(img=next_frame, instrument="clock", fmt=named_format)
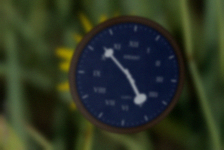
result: h=4 m=52
